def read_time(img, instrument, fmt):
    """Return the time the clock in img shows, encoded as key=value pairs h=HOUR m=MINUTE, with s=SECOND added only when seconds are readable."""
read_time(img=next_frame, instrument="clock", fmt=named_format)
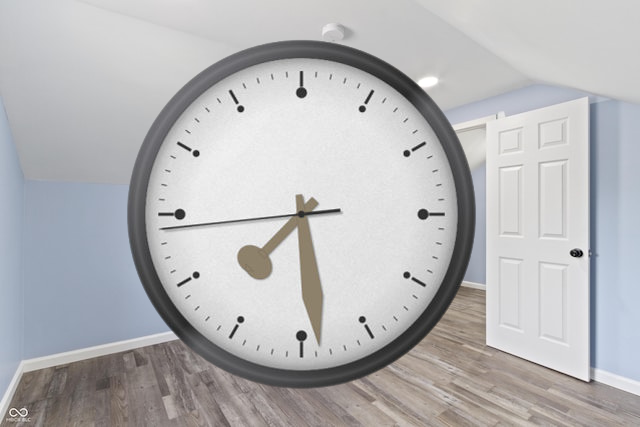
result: h=7 m=28 s=44
